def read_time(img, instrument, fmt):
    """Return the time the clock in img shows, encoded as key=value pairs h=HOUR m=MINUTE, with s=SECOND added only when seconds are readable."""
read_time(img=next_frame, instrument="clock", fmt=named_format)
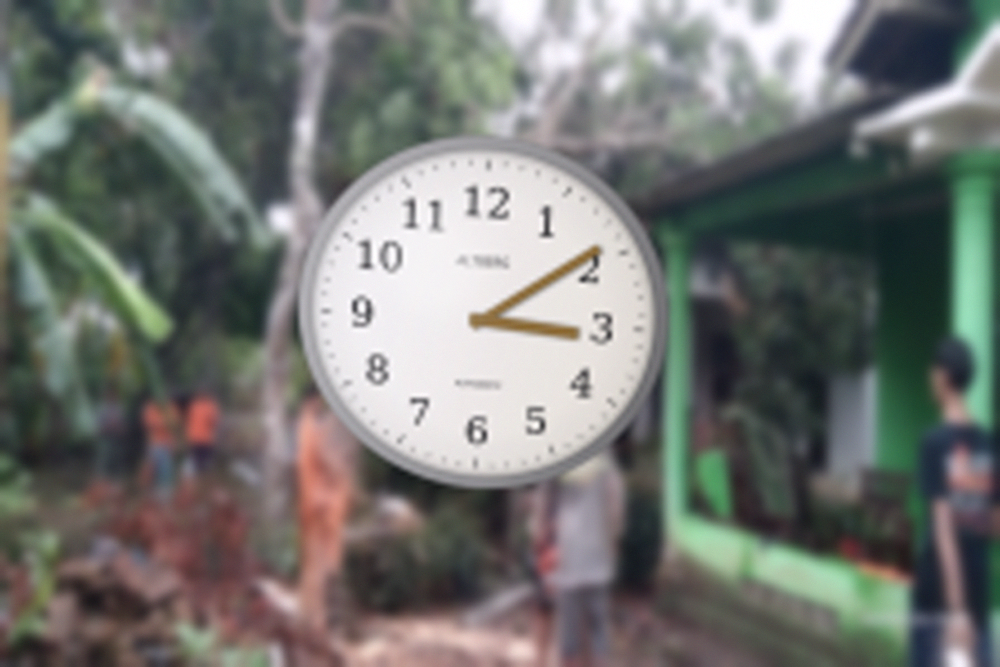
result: h=3 m=9
